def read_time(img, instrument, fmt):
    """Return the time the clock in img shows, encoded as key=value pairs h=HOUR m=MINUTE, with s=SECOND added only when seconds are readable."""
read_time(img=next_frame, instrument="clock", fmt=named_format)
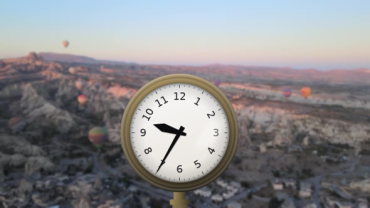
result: h=9 m=35
